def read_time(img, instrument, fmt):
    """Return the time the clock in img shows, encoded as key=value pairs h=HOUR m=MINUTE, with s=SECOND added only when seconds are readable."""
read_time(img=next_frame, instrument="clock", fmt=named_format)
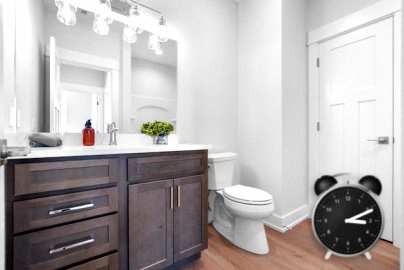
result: h=3 m=11
